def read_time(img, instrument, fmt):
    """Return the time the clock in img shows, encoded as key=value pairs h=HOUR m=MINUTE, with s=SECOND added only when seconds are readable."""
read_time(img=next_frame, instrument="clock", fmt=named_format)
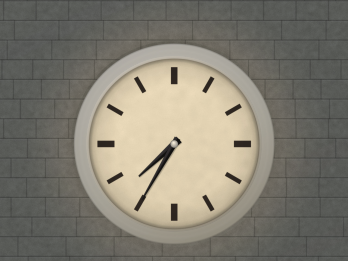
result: h=7 m=35
